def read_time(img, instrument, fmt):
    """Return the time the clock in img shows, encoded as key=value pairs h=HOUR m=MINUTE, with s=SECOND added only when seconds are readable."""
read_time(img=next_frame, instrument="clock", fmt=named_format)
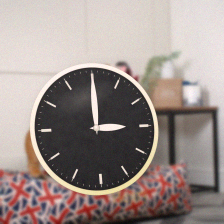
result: h=3 m=0
